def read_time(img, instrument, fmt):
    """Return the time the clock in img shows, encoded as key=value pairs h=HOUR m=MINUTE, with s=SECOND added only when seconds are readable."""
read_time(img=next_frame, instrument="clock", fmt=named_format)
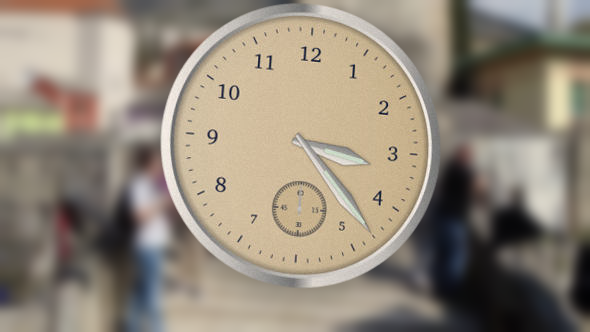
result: h=3 m=23
